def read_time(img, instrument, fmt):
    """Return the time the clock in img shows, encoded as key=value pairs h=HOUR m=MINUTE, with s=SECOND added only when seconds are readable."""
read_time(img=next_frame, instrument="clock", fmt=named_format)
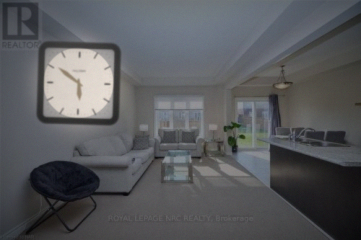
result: h=5 m=51
